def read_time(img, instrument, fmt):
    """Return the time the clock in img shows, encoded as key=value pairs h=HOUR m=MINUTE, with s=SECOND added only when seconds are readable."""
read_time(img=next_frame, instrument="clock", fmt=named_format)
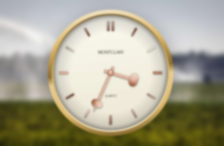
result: h=3 m=34
